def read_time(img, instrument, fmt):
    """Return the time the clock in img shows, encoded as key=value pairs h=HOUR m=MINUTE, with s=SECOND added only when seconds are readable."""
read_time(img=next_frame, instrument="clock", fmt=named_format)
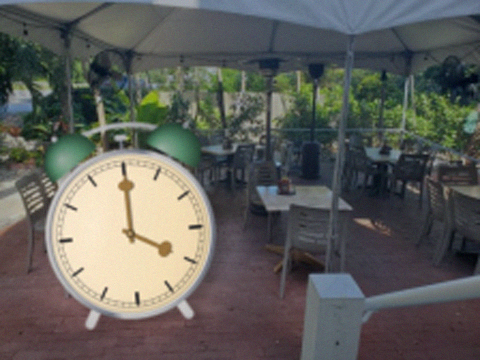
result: h=4 m=0
